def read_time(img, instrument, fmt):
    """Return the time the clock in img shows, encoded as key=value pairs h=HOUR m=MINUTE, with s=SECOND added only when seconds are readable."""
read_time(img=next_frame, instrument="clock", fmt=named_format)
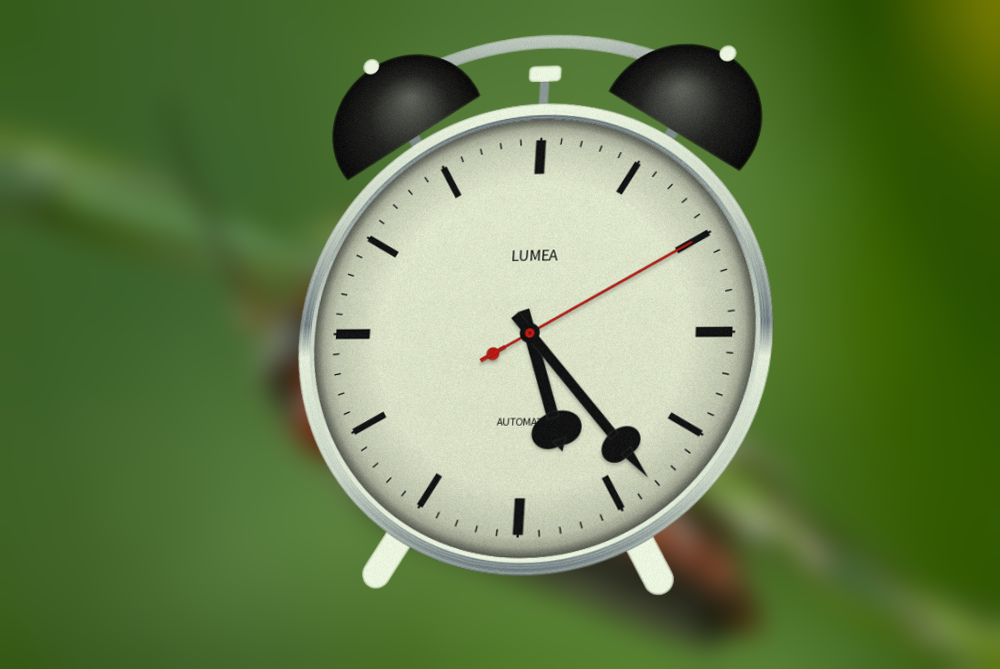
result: h=5 m=23 s=10
